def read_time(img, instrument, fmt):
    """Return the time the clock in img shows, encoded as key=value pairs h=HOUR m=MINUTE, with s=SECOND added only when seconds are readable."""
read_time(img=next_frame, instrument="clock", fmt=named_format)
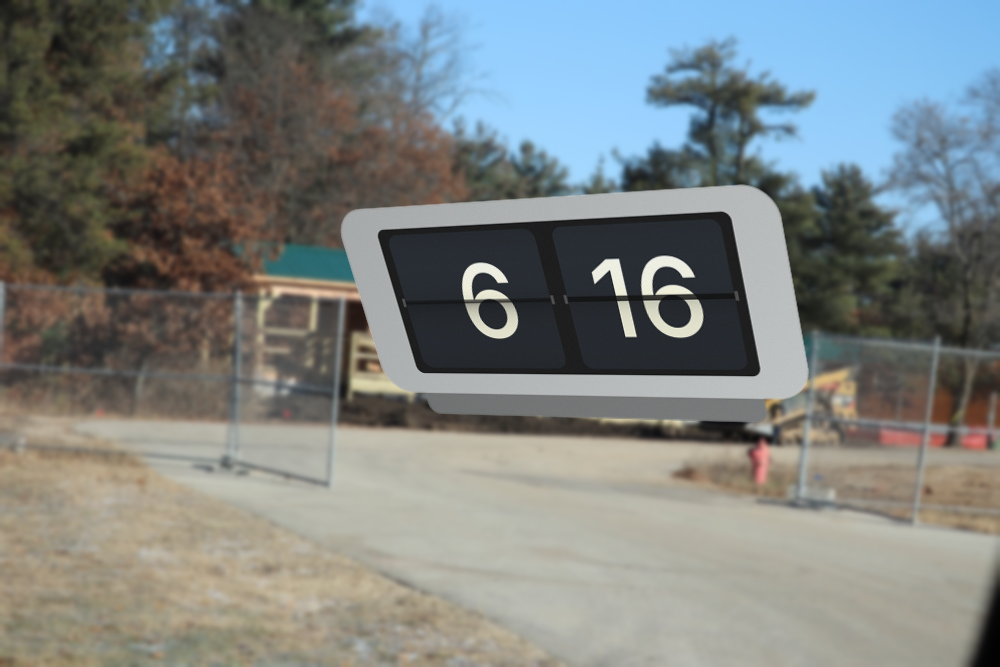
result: h=6 m=16
